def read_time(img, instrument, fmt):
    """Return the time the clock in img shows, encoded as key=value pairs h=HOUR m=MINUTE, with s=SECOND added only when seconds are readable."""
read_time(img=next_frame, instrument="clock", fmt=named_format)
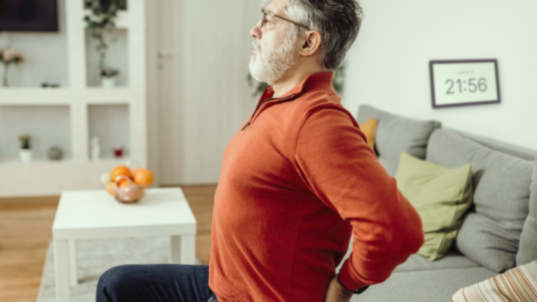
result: h=21 m=56
